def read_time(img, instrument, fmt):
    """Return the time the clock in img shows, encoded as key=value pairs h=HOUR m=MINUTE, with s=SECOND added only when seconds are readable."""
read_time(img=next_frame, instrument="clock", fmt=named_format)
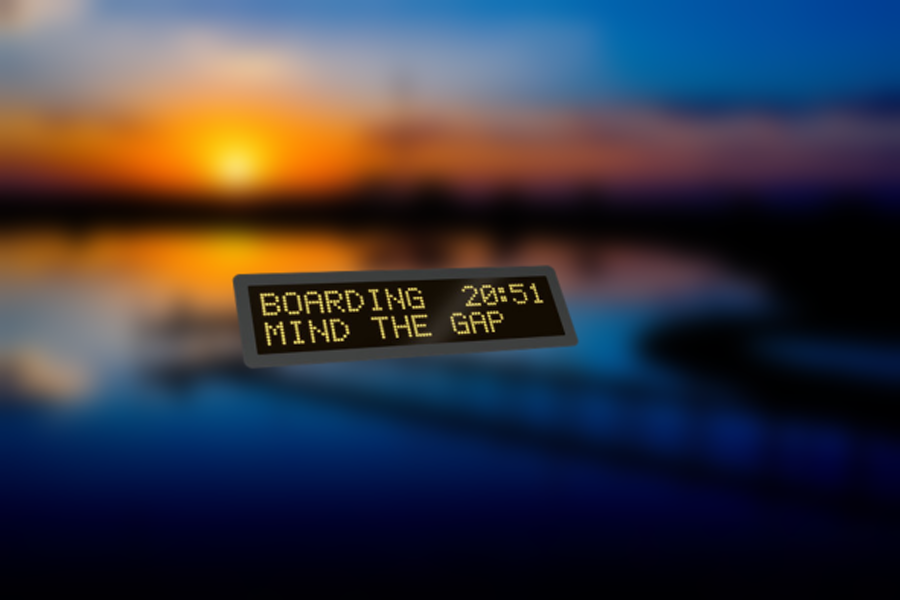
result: h=20 m=51
